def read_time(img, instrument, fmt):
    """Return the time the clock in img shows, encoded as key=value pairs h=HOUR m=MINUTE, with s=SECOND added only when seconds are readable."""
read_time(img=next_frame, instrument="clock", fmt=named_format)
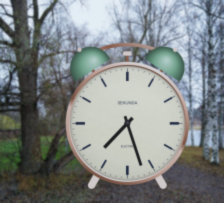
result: h=7 m=27
